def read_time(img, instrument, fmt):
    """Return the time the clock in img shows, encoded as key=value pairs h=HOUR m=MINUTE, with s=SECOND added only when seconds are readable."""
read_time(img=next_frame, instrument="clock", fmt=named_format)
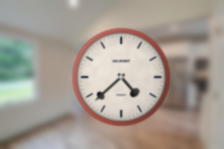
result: h=4 m=38
